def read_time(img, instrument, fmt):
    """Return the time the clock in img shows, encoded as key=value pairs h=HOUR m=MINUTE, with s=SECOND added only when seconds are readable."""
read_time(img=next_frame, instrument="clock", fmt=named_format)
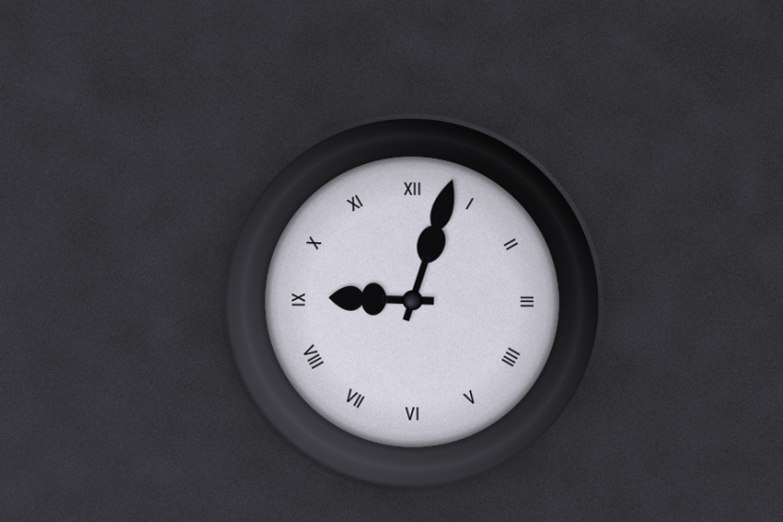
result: h=9 m=3
